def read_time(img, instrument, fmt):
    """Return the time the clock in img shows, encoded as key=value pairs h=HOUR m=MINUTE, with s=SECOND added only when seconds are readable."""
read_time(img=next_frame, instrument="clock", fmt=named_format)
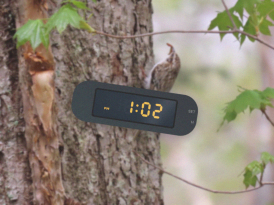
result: h=1 m=2
